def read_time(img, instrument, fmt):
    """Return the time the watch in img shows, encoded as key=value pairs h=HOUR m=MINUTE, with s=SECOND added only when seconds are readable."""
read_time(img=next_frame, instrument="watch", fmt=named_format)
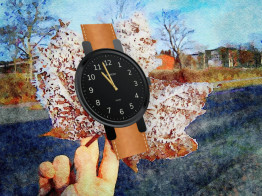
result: h=10 m=58
